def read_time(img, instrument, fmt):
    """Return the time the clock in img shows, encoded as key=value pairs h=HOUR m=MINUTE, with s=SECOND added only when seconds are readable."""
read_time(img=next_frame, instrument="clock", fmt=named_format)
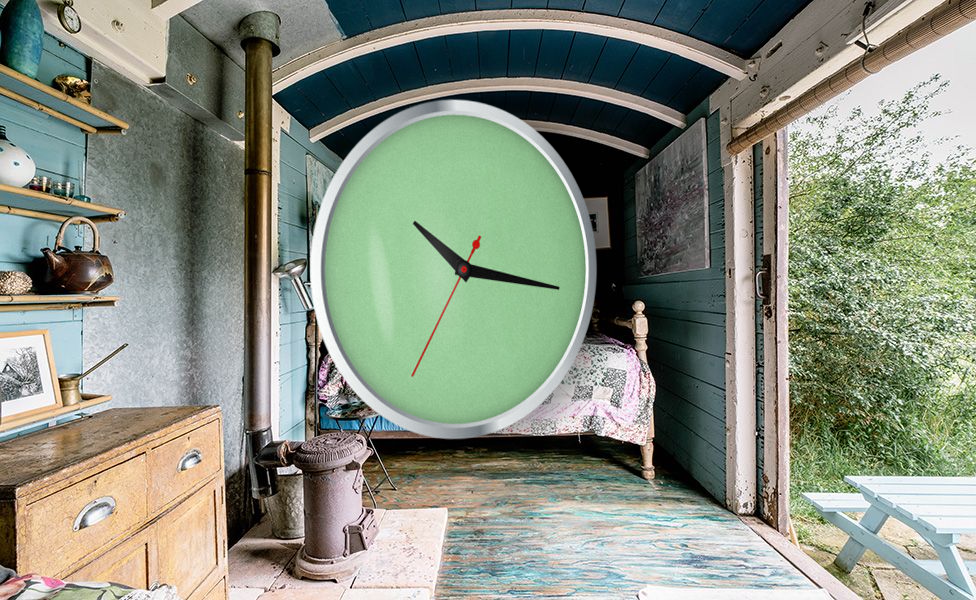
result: h=10 m=16 s=35
